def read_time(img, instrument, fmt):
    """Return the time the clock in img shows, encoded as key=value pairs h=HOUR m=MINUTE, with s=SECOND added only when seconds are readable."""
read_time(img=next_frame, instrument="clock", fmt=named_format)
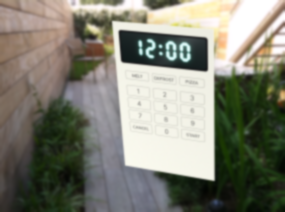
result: h=12 m=0
